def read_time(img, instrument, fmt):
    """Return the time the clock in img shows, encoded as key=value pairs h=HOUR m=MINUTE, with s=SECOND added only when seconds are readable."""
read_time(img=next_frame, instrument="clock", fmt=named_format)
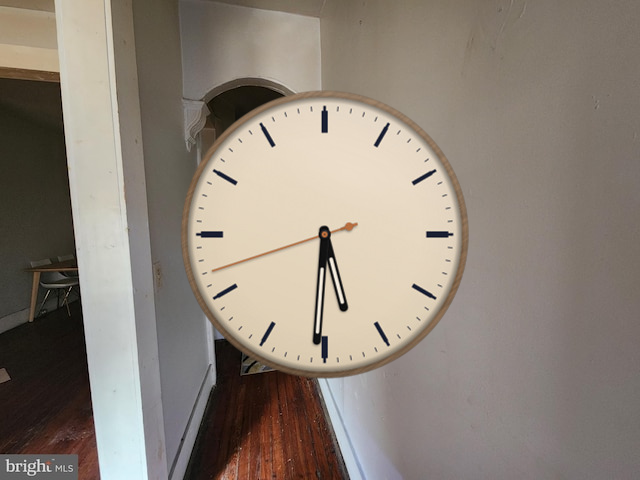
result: h=5 m=30 s=42
